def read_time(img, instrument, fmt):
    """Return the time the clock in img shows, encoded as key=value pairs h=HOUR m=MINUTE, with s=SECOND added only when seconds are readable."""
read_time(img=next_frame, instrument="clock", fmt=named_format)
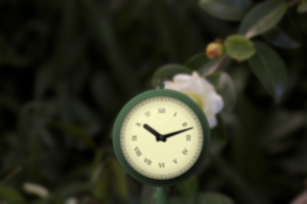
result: h=10 m=12
